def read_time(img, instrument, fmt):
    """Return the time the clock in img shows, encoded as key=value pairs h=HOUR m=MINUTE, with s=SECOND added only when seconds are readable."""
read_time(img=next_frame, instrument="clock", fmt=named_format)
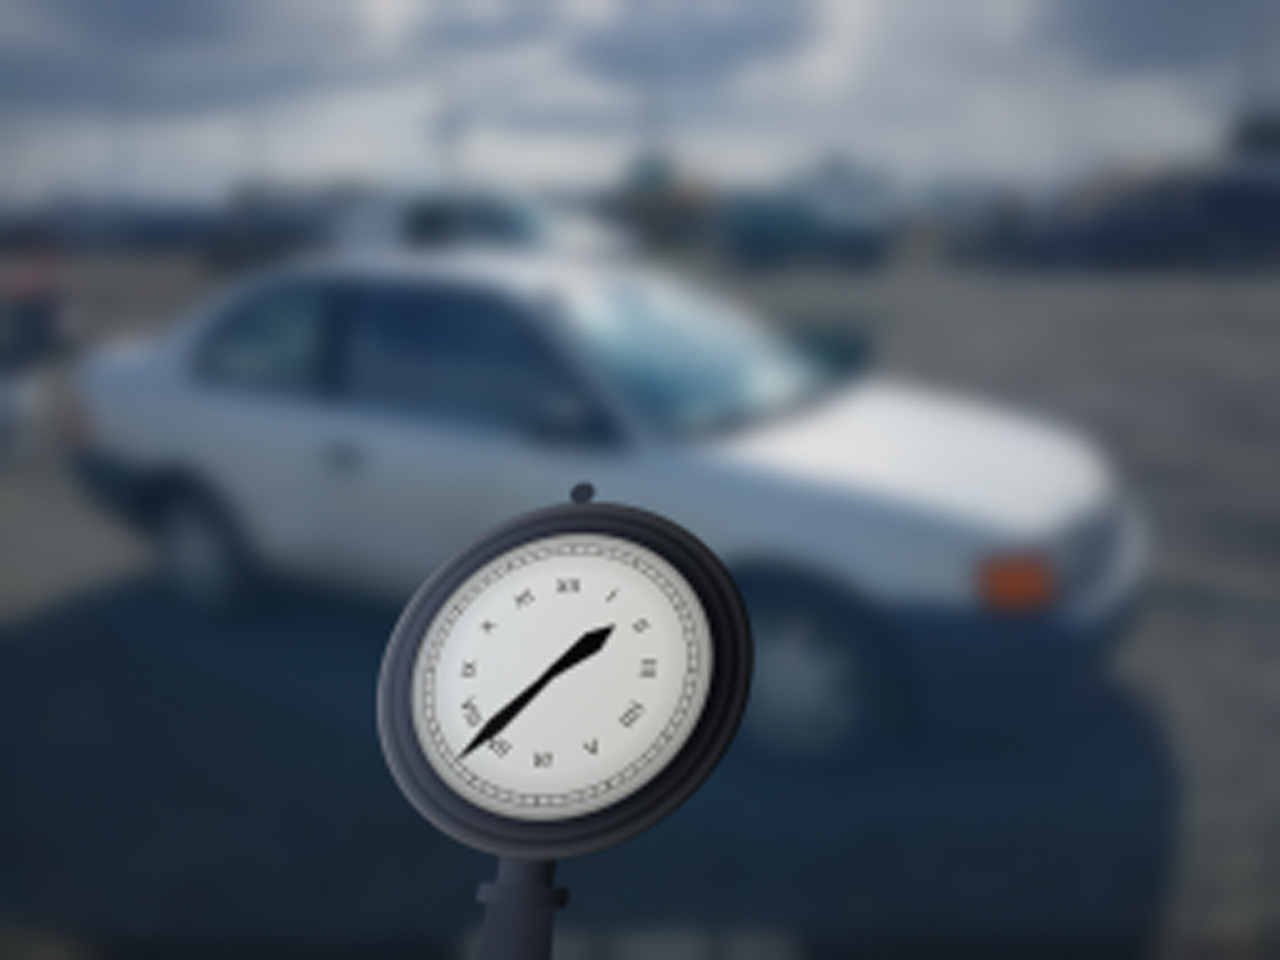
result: h=1 m=37
